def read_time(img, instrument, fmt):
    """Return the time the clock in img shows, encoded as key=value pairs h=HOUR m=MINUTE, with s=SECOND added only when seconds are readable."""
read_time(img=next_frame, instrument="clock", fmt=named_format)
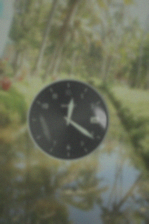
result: h=12 m=21
